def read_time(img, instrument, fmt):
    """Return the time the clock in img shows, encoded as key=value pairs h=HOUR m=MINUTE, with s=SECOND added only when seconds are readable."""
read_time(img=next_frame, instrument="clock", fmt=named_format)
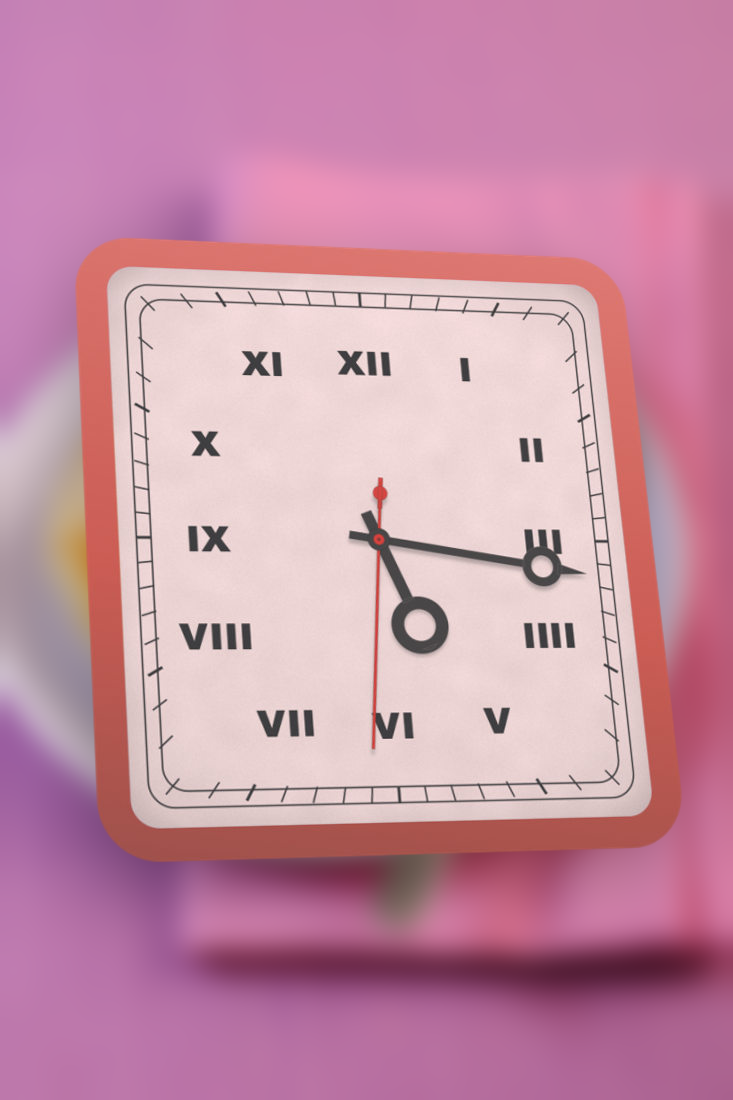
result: h=5 m=16 s=31
